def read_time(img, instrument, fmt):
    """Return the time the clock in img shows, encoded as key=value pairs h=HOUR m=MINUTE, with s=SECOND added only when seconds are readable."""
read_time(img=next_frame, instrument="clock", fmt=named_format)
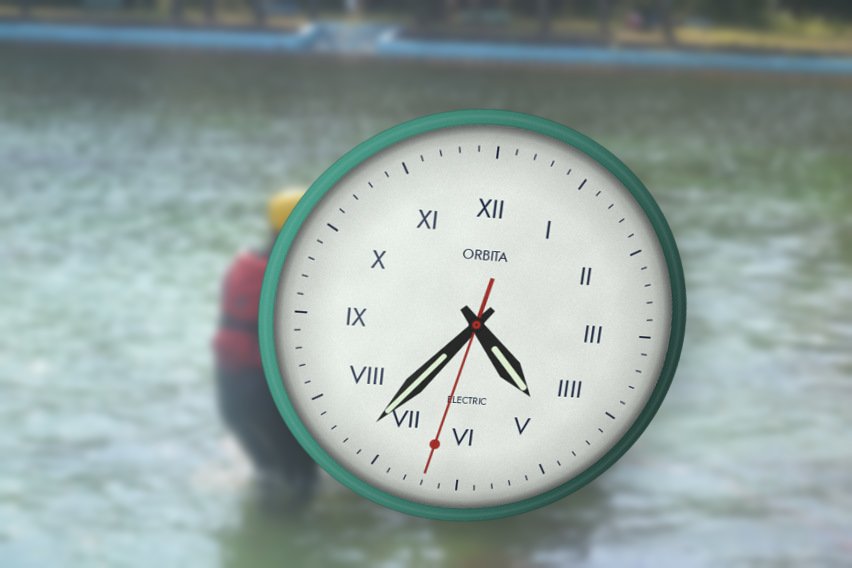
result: h=4 m=36 s=32
